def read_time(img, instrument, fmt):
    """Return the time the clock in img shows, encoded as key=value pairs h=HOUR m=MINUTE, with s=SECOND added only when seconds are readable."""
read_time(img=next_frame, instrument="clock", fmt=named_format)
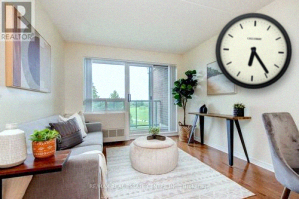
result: h=6 m=24
